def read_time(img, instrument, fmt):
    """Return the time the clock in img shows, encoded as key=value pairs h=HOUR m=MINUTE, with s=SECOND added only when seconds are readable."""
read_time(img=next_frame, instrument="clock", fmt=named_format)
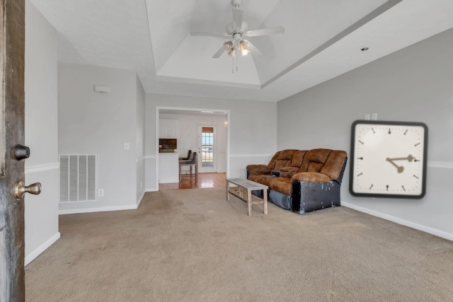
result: h=4 m=14
